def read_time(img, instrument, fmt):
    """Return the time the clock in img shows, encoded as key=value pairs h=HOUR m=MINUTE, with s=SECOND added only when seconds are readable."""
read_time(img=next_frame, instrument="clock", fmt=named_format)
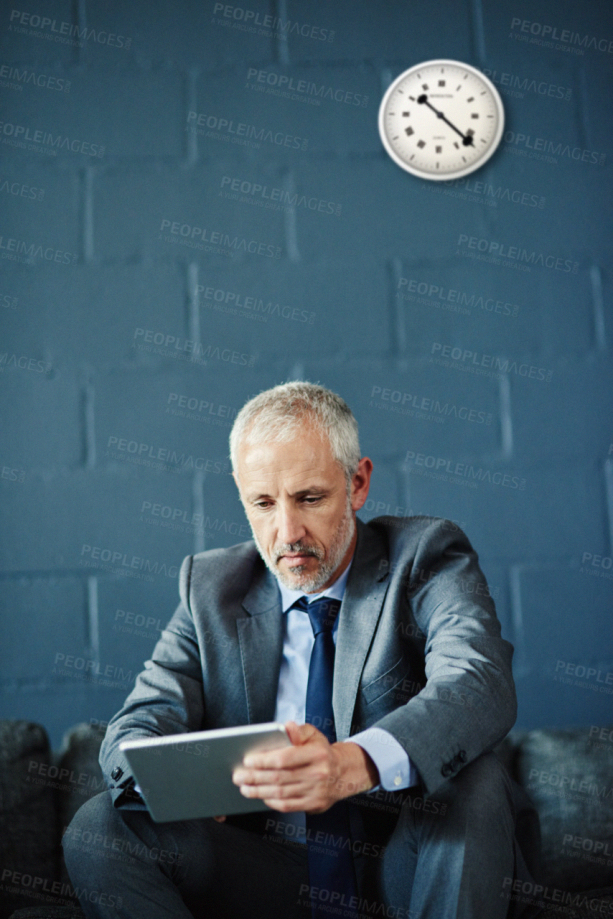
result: h=10 m=22
